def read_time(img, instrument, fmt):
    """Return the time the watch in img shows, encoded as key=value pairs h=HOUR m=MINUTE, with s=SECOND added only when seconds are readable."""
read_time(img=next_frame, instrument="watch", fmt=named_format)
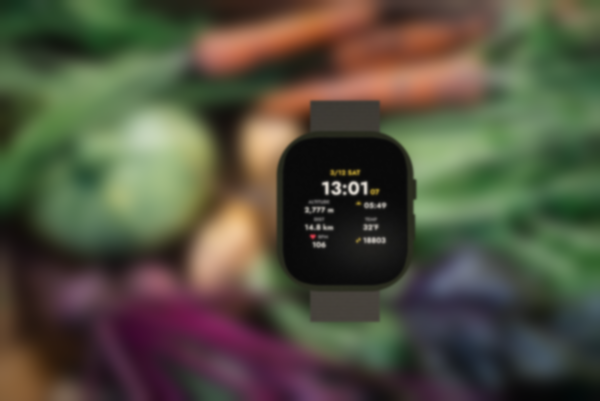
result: h=13 m=1
